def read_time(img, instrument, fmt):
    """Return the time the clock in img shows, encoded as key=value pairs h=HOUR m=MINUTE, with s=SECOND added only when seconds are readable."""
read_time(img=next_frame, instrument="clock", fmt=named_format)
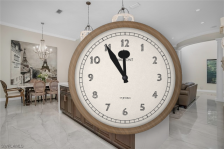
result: h=11 m=55
